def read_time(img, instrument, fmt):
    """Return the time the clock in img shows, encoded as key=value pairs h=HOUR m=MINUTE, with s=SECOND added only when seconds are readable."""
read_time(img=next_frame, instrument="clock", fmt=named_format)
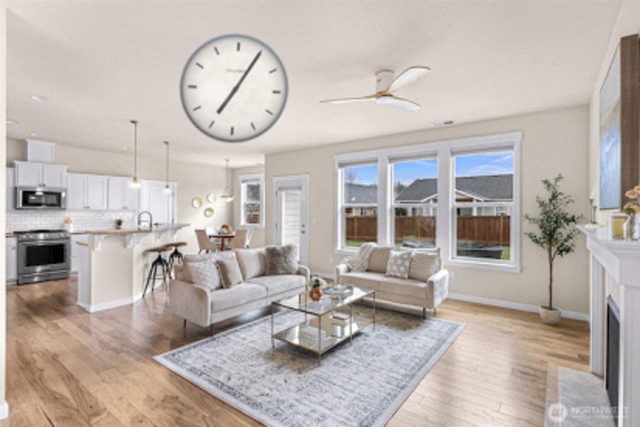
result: h=7 m=5
